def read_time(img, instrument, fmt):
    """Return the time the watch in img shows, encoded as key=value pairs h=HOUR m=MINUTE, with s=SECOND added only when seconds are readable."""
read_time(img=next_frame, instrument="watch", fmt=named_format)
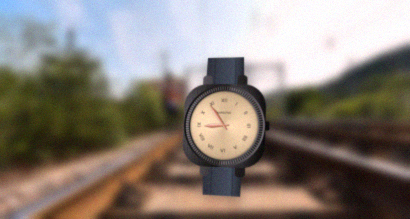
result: h=8 m=54
